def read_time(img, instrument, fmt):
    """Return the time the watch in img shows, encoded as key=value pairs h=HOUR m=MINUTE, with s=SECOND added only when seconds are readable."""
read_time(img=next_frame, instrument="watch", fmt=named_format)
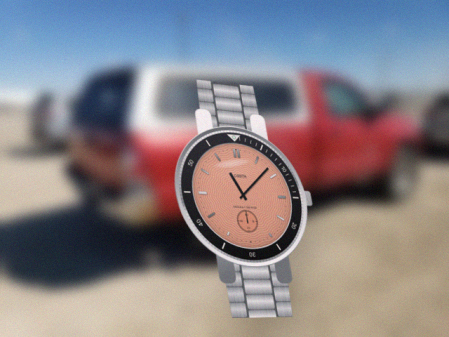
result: h=11 m=8
